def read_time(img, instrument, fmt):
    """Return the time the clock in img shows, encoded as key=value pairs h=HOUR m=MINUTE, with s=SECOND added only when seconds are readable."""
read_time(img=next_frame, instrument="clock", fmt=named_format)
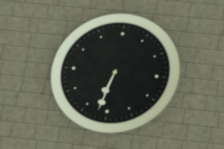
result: h=6 m=32
